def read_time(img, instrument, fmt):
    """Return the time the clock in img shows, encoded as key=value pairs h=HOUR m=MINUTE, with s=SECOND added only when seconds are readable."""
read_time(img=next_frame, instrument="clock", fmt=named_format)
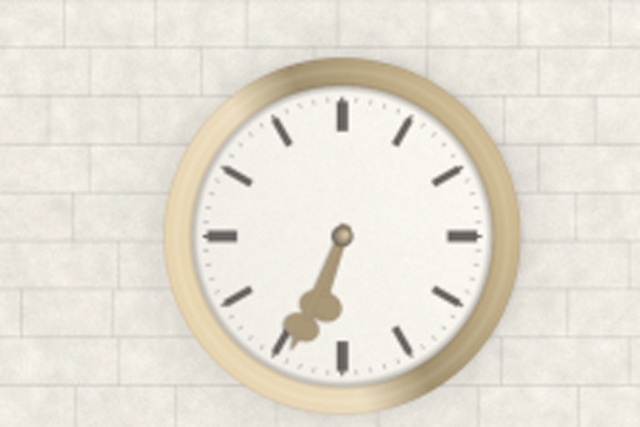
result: h=6 m=34
